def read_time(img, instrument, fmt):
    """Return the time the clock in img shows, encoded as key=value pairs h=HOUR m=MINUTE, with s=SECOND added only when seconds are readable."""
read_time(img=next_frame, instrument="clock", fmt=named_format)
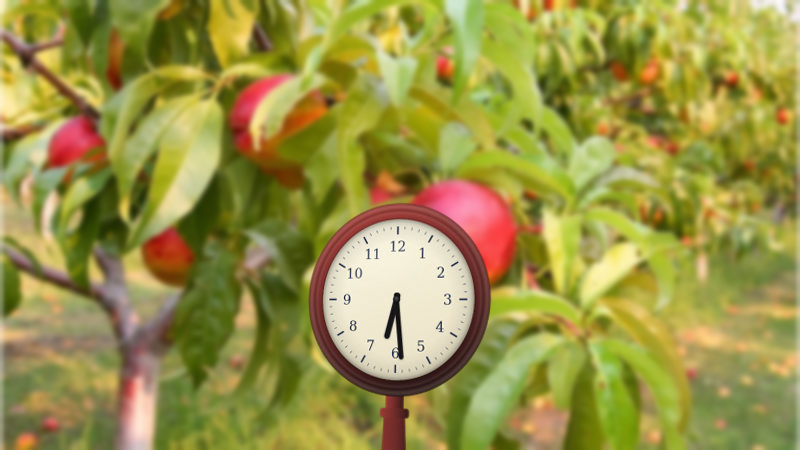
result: h=6 m=29
